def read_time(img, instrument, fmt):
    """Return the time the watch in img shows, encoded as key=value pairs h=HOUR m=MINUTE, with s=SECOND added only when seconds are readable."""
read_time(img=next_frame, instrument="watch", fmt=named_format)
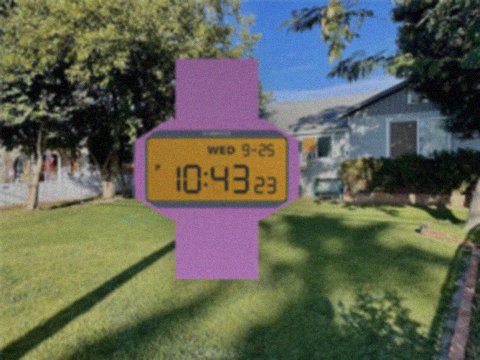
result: h=10 m=43 s=23
